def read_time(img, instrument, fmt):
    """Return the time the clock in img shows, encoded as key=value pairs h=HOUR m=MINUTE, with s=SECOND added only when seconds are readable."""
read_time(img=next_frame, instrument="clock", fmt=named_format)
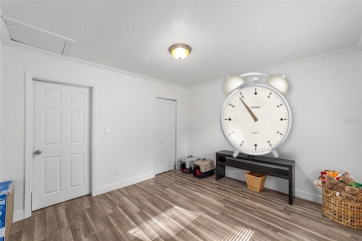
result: h=10 m=54
